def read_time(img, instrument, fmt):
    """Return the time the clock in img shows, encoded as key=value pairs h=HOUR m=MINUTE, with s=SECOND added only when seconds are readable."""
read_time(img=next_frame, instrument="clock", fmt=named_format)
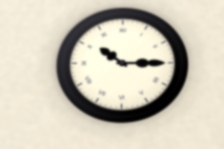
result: h=10 m=15
